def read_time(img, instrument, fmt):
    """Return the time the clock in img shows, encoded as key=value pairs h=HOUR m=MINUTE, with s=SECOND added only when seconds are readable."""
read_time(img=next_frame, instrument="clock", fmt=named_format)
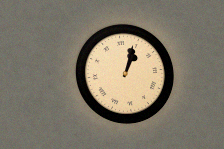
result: h=1 m=4
